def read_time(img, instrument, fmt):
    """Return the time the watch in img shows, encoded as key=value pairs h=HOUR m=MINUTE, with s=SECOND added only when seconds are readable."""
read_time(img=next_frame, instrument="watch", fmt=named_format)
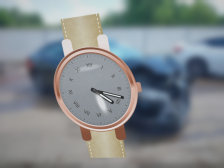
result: h=4 m=18
